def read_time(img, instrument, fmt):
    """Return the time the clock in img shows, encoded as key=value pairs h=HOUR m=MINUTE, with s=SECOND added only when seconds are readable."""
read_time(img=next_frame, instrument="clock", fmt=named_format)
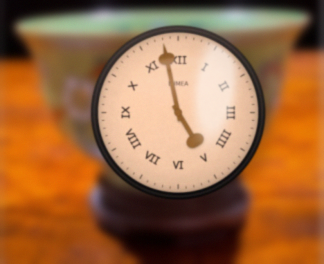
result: h=4 m=58
